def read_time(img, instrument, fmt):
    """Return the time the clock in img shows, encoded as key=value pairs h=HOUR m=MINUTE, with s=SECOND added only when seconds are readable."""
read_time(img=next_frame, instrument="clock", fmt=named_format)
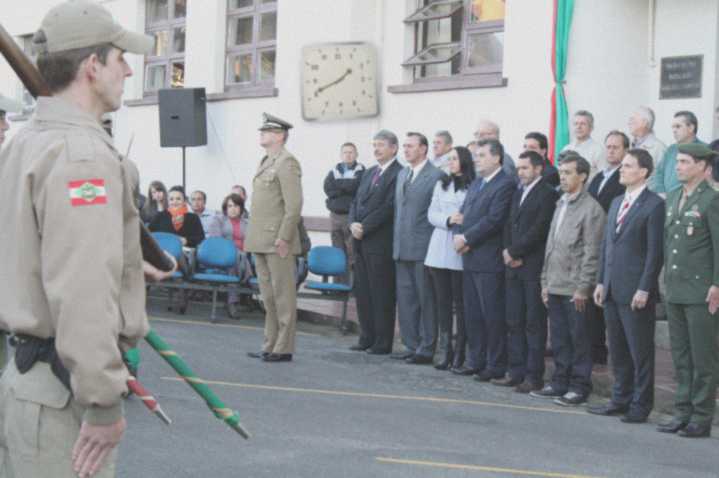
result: h=1 m=41
